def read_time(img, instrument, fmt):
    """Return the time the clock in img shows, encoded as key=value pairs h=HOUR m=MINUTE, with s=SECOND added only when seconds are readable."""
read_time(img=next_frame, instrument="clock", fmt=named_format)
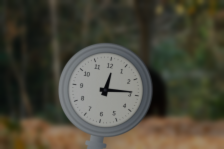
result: h=12 m=14
